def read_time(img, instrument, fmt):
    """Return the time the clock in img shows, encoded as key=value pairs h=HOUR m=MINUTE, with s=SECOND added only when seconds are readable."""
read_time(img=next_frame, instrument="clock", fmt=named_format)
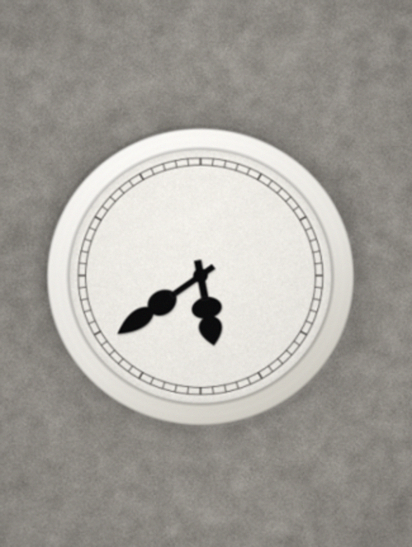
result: h=5 m=39
